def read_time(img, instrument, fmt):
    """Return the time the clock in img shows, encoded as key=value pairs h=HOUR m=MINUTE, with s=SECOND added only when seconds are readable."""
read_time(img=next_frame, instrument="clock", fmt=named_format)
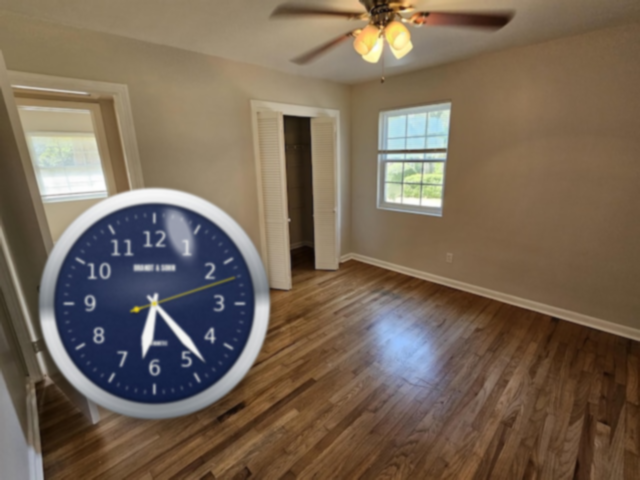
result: h=6 m=23 s=12
